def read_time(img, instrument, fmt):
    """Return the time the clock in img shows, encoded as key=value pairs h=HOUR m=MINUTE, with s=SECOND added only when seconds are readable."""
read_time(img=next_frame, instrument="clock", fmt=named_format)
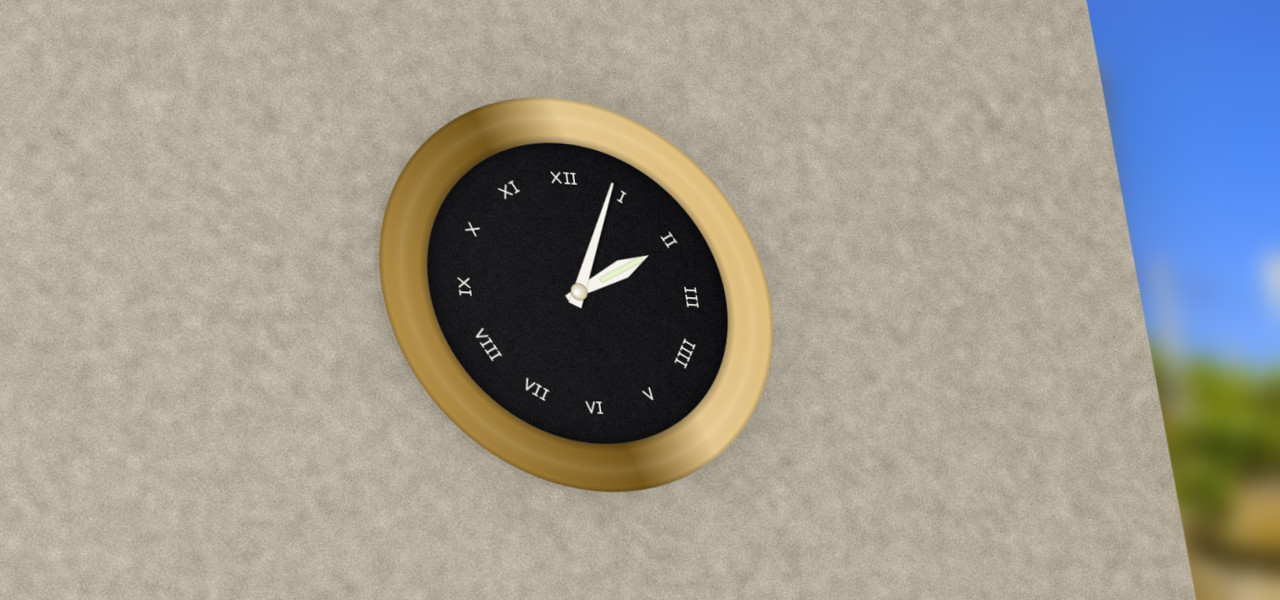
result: h=2 m=4
